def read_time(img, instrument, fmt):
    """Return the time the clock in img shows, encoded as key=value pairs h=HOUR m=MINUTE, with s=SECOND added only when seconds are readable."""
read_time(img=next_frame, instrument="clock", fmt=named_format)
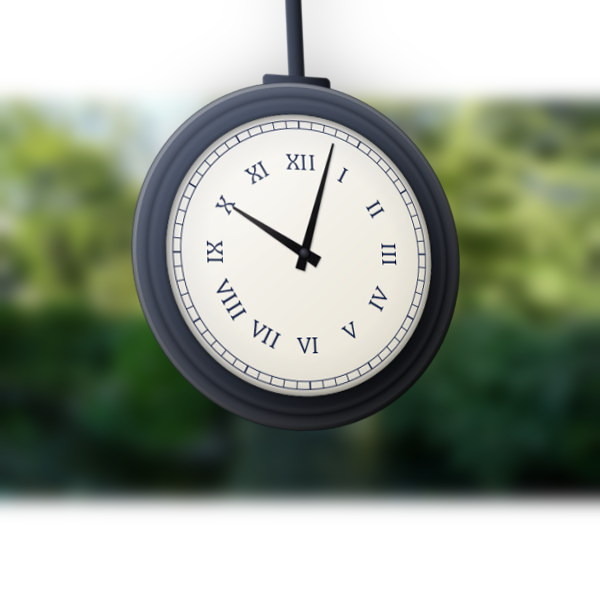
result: h=10 m=3
